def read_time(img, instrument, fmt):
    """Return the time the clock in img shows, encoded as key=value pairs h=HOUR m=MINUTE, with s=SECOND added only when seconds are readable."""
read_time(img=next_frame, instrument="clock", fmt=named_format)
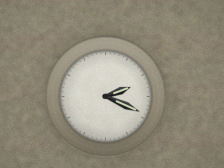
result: h=2 m=19
